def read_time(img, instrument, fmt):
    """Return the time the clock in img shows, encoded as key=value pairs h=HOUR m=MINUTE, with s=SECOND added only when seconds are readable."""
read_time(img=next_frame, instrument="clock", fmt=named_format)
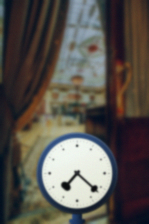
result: h=7 m=22
